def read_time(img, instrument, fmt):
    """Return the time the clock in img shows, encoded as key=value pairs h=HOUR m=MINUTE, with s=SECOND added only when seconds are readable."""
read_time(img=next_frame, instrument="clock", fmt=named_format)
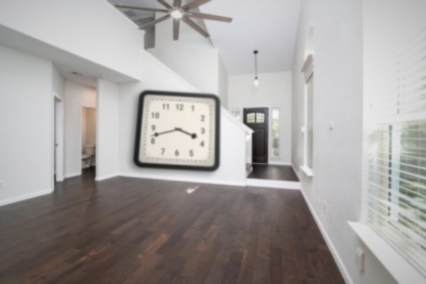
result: h=3 m=42
